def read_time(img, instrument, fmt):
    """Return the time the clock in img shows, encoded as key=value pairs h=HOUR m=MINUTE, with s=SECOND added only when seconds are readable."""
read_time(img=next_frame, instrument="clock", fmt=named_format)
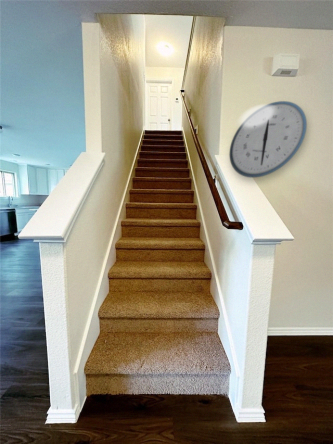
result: h=11 m=27
